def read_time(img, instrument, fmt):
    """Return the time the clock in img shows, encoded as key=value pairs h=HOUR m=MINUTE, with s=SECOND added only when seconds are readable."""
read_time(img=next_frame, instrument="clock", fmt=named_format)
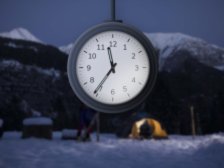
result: h=11 m=36
